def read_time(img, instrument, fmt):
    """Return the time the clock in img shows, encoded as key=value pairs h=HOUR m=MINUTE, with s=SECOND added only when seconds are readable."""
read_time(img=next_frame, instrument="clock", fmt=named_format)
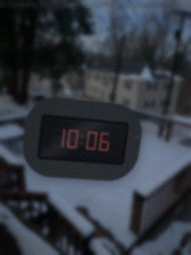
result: h=10 m=6
